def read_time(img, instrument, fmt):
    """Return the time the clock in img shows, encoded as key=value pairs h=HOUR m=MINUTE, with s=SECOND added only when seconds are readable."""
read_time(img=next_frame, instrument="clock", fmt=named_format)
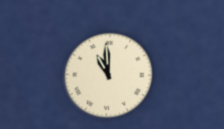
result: h=10 m=59
